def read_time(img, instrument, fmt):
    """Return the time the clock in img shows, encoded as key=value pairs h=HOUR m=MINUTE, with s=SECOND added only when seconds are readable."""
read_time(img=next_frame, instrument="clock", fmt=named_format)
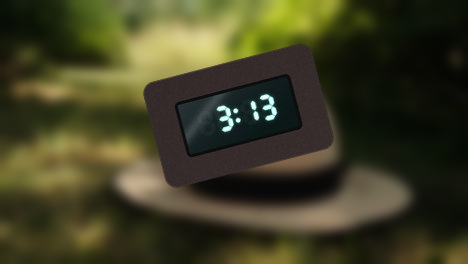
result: h=3 m=13
